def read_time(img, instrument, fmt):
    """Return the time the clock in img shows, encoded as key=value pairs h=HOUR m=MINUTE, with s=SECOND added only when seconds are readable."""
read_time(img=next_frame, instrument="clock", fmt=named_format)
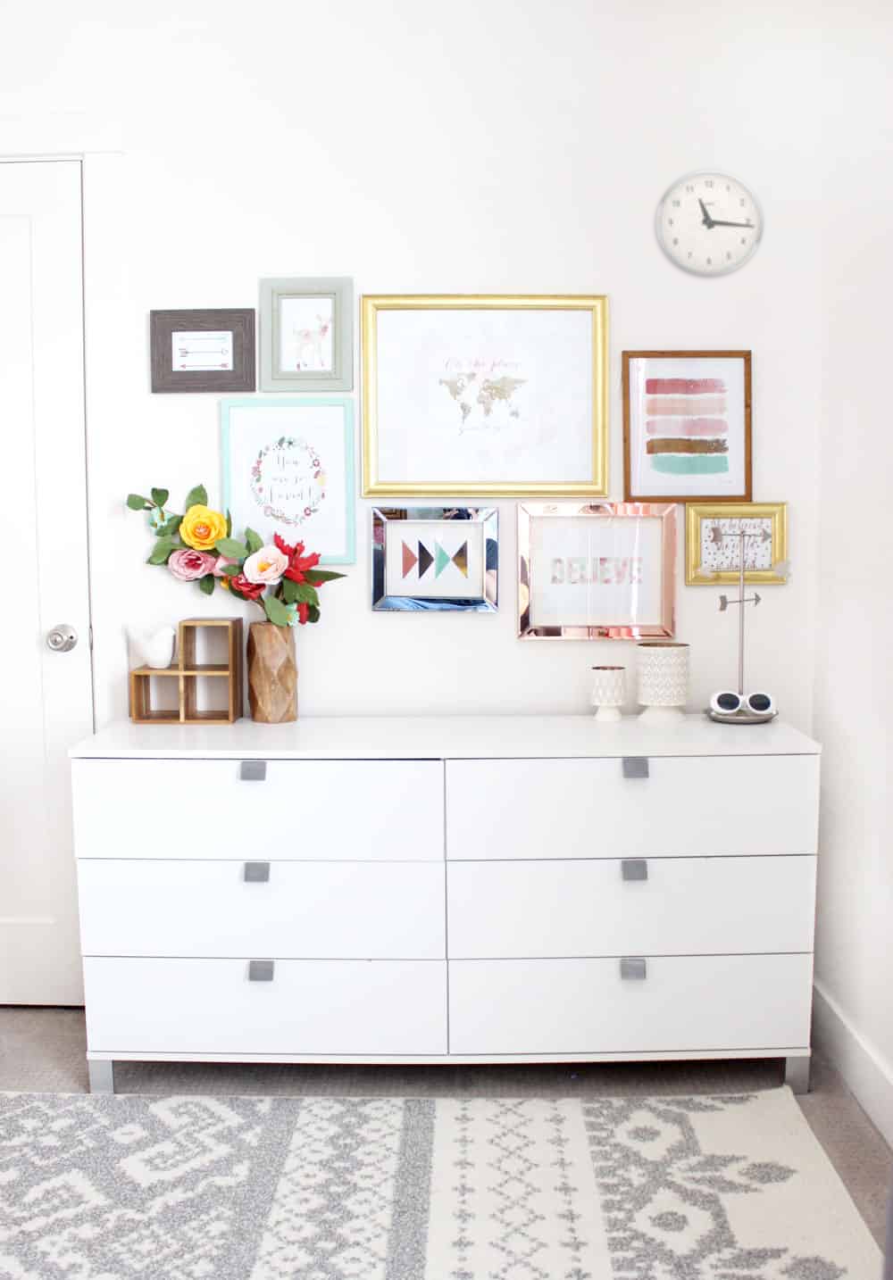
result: h=11 m=16
